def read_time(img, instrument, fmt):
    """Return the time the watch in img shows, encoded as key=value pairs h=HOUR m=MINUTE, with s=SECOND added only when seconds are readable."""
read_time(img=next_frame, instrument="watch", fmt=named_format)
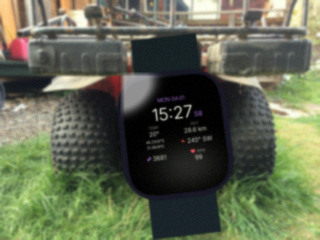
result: h=15 m=27
